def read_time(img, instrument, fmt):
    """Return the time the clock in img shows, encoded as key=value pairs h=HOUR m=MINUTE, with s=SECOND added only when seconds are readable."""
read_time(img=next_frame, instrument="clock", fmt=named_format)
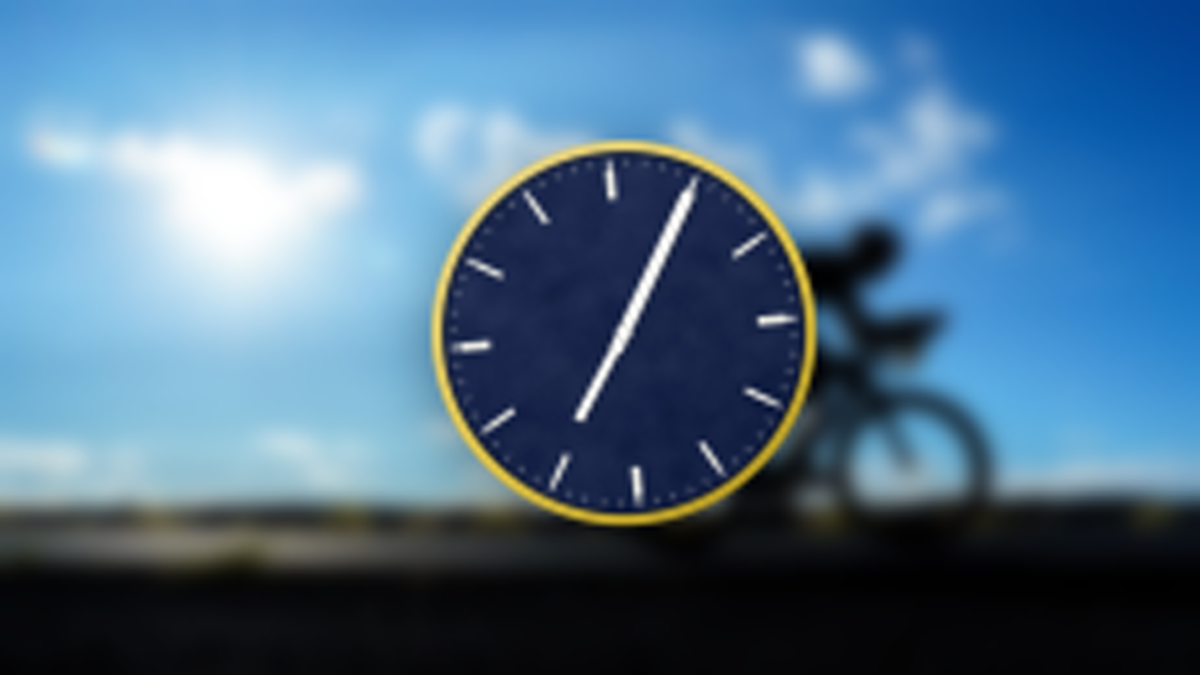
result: h=7 m=5
